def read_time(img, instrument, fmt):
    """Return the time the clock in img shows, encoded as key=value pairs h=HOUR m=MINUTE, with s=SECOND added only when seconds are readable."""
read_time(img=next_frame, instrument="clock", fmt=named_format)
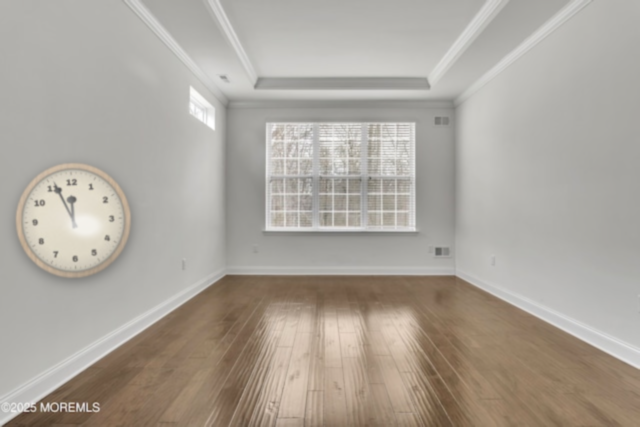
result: h=11 m=56
